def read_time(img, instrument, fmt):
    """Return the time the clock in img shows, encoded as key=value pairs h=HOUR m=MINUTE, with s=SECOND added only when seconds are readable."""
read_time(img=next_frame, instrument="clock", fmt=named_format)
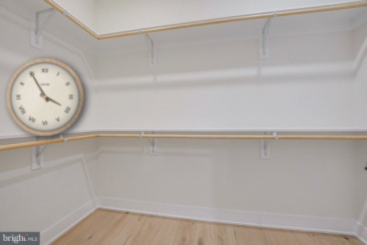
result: h=3 m=55
